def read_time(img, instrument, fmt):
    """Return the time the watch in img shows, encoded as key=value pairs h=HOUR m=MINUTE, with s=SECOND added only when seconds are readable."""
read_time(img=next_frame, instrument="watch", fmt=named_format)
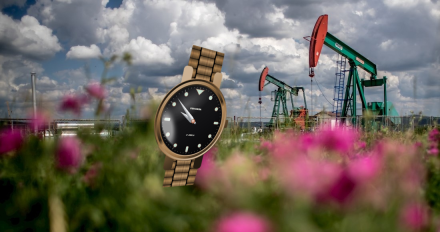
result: h=9 m=52
